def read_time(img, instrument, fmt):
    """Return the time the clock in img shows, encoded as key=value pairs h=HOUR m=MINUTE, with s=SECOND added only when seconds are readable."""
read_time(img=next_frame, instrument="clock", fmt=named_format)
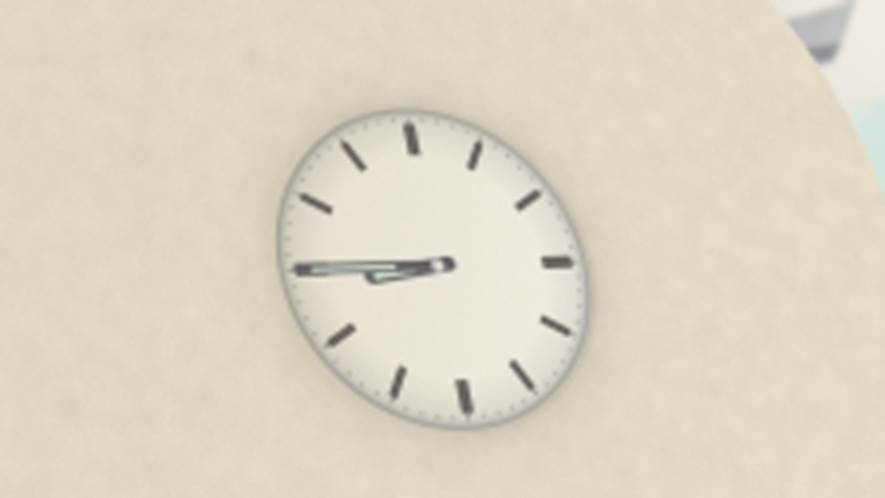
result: h=8 m=45
